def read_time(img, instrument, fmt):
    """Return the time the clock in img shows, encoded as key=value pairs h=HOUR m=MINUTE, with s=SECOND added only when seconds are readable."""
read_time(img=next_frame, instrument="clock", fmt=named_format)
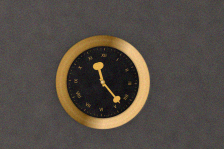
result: h=11 m=23
